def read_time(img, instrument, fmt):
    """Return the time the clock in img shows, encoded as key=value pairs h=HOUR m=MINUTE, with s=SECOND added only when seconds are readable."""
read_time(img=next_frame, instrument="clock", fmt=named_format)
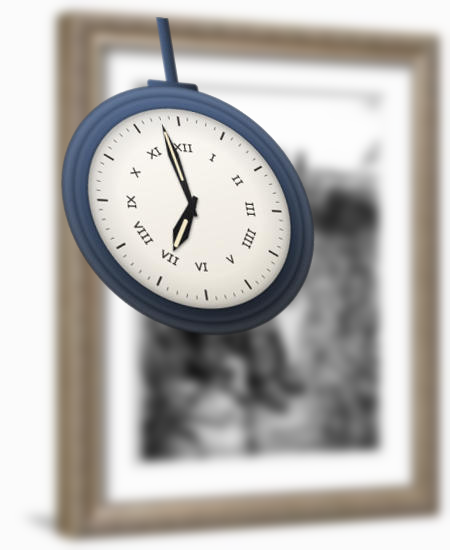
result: h=6 m=58
